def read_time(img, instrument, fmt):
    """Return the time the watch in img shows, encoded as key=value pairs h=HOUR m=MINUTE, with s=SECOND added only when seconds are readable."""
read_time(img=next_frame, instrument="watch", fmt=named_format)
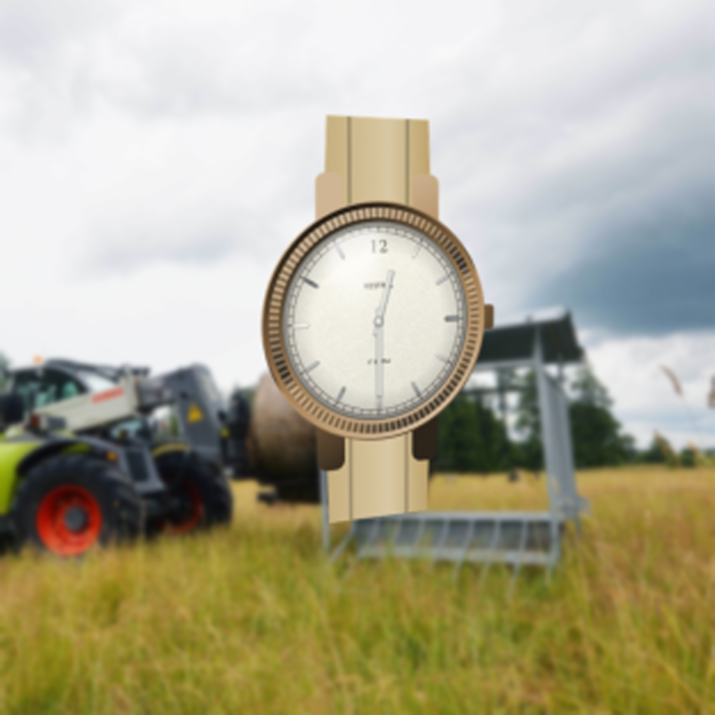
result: h=12 m=30
